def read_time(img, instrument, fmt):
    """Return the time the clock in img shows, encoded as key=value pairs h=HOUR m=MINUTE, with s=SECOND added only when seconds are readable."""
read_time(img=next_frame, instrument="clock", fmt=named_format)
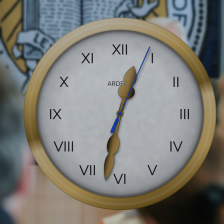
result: h=12 m=32 s=4
